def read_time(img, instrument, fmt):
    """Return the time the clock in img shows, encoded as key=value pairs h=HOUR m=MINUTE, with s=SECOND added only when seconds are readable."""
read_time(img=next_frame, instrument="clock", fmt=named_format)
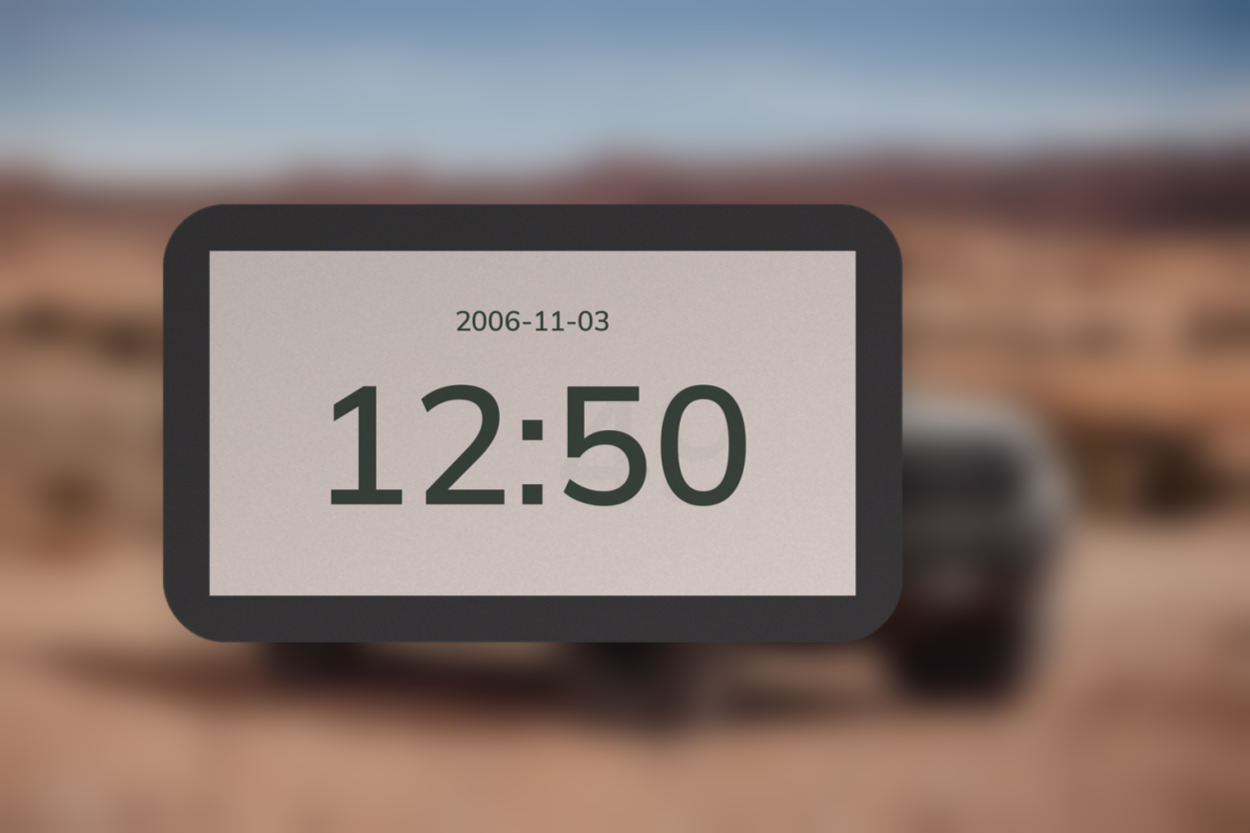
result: h=12 m=50
